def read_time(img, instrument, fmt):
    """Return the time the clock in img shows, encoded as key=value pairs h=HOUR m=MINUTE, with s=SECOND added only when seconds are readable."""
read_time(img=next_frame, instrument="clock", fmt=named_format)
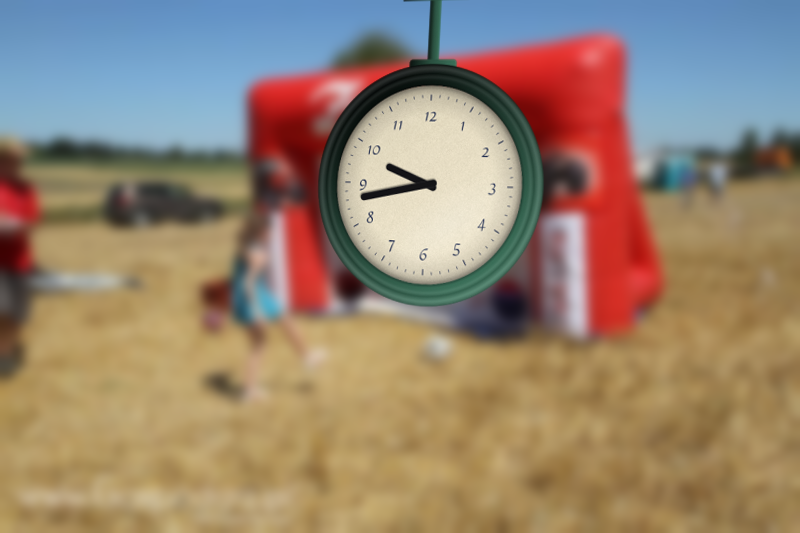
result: h=9 m=43
